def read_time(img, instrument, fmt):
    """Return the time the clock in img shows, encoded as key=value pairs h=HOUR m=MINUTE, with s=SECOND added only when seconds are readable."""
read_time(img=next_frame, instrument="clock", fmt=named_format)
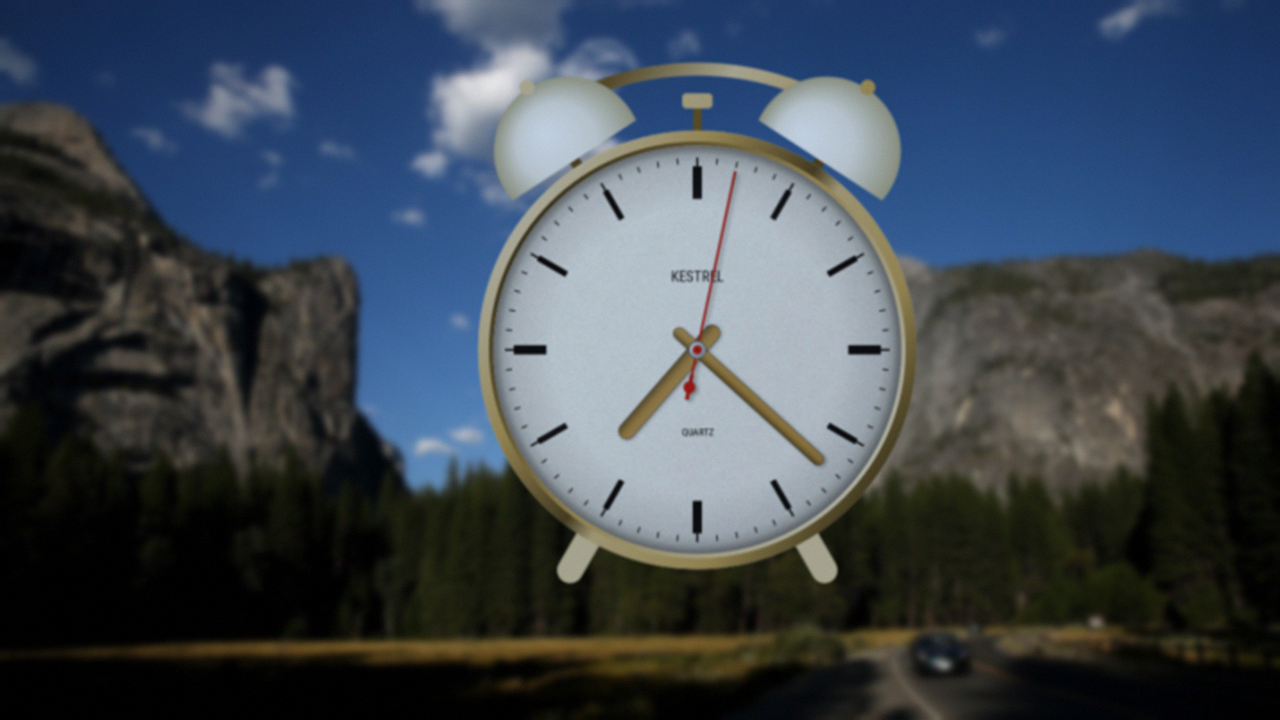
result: h=7 m=22 s=2
